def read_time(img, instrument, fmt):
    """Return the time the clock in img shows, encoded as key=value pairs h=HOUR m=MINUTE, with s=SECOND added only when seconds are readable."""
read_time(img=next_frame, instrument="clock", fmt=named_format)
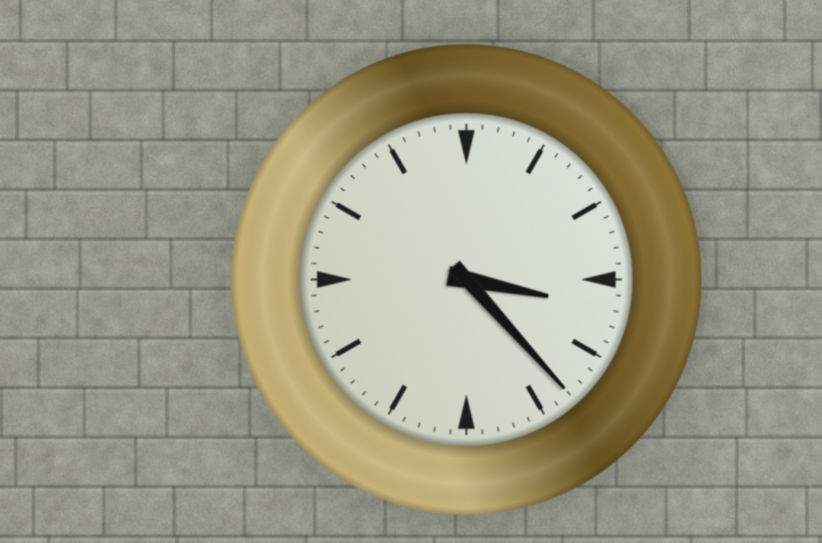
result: h=3 m=23
